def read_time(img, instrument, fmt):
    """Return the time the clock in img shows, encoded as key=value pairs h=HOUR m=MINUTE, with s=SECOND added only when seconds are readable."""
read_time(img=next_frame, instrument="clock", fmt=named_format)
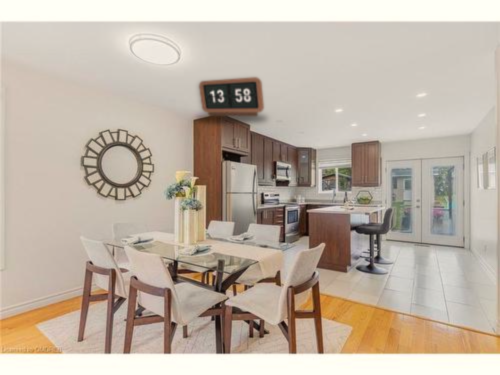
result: h=13 m=58
